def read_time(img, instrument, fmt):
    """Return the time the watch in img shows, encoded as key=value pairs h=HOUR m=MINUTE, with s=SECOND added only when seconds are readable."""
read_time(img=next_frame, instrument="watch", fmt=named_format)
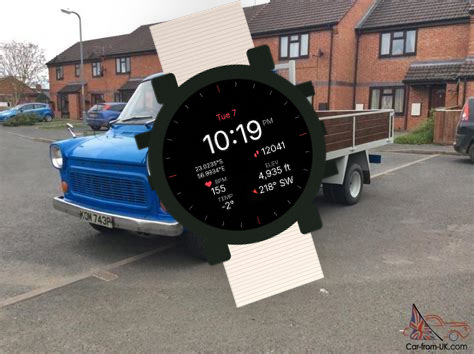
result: h=10 m=19
